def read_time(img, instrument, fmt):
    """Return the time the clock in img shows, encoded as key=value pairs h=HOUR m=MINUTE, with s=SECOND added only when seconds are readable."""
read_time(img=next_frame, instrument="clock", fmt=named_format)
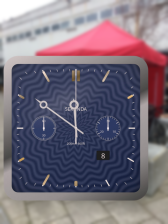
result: h=11 m=51
